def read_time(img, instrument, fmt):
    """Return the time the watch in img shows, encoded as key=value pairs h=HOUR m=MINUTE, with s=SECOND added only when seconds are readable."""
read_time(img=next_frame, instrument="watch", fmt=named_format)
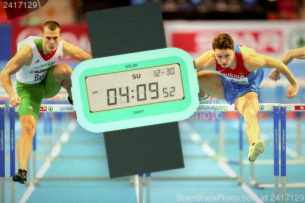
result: h=4 m=9 s=52
